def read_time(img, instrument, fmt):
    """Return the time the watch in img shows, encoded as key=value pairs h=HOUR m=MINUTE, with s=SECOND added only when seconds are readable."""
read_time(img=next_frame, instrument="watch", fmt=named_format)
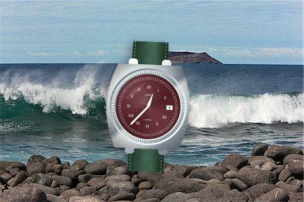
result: h=12 m=37
